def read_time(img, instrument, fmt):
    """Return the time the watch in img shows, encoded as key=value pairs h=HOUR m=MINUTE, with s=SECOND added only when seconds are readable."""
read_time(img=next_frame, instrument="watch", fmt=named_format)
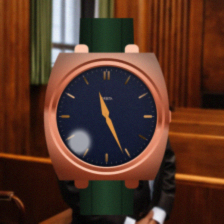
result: h=11 m=26
